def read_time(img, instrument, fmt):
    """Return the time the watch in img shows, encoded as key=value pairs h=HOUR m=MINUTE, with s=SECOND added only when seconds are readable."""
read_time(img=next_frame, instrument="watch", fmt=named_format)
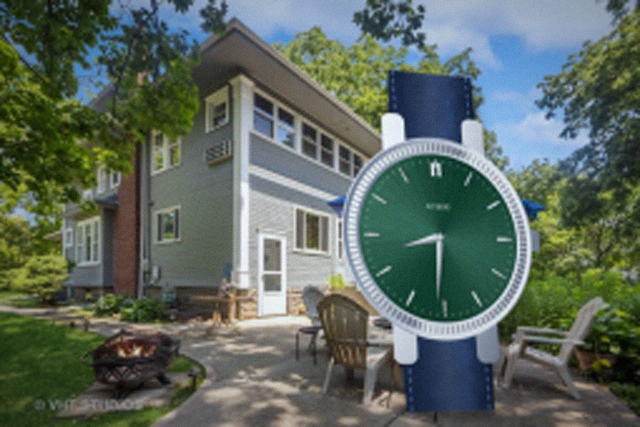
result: h=8 m=31
